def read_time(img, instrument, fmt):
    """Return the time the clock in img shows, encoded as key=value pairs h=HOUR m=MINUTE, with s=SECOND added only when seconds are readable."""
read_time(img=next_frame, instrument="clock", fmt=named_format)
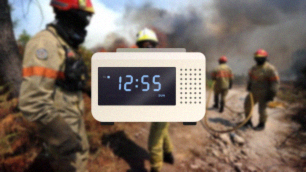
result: h=12 m=55
